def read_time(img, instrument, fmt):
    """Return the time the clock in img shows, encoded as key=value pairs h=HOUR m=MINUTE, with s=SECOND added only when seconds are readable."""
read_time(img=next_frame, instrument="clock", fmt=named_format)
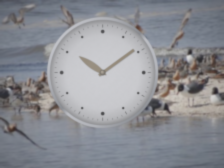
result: h=10 m=9
